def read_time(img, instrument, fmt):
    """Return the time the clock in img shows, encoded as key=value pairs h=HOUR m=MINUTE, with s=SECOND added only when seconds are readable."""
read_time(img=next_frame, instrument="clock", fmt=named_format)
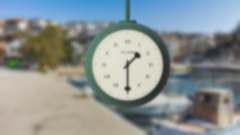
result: h=1 m=30
